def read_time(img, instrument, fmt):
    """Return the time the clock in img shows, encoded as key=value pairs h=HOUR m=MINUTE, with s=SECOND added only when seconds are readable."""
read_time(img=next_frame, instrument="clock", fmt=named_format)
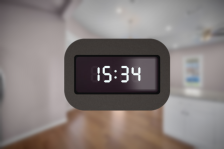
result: h=15 m=34
